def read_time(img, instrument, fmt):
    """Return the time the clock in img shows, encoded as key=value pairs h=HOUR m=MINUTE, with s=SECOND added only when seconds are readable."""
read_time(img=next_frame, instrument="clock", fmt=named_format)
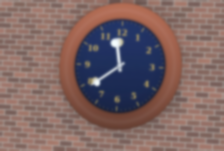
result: h=11 m=39
